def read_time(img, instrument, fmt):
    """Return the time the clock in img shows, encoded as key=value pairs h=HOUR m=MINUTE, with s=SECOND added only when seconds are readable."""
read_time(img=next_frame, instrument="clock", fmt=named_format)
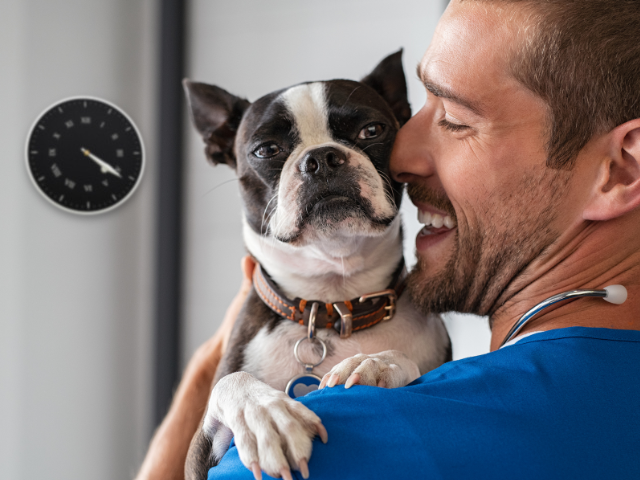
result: h=4 m=21
